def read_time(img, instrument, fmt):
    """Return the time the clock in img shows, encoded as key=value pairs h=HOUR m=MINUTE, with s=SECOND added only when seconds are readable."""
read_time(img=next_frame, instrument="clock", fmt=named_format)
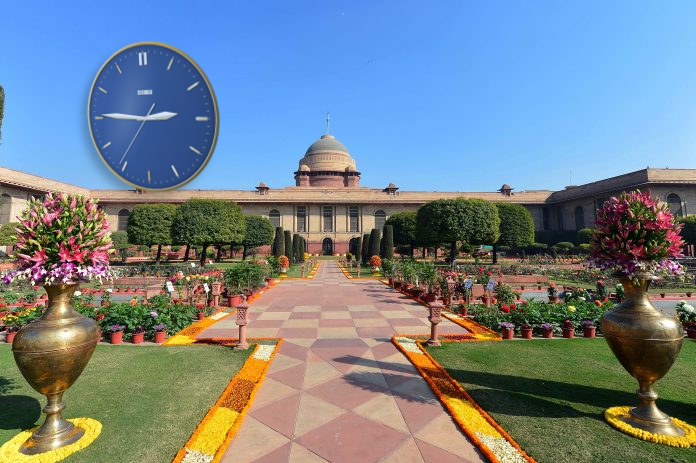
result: h=2 m=45 s=36
